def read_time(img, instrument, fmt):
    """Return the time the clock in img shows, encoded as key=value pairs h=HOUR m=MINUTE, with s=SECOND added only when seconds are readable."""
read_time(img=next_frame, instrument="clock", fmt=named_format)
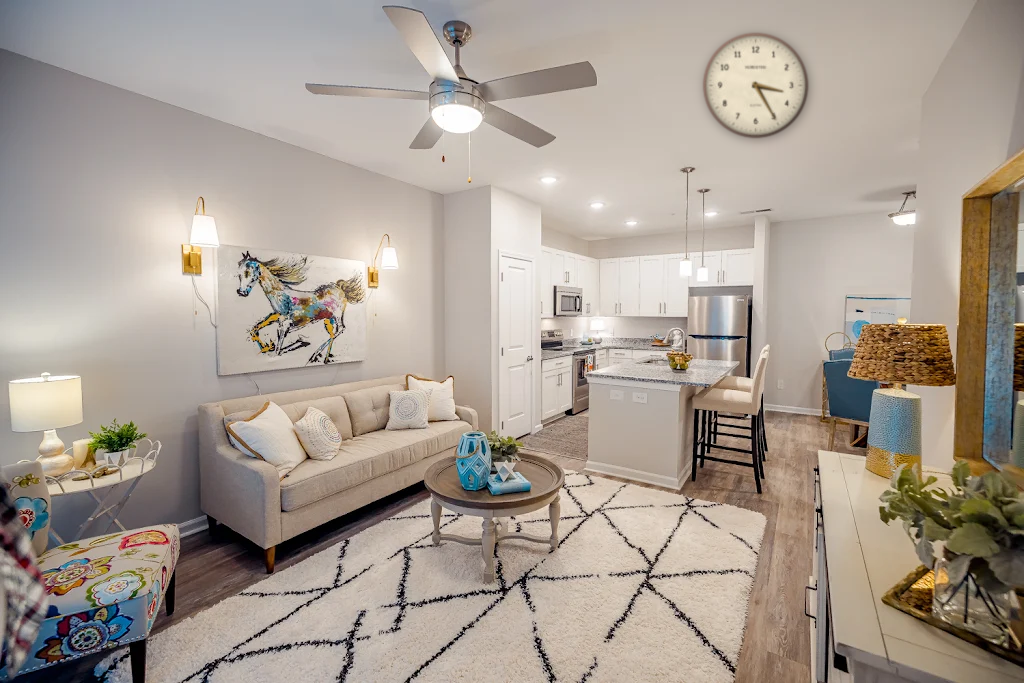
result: h=3 m=25
